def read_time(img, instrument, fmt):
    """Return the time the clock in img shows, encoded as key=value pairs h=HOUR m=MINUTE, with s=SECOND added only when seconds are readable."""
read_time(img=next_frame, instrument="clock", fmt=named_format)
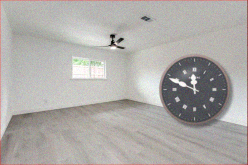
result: h=11 m=49
